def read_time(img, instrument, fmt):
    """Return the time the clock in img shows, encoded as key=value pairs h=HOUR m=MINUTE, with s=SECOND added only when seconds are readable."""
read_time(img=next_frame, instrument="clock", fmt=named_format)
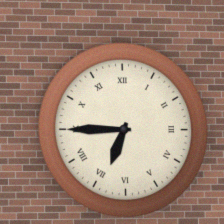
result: h=6 m=45
